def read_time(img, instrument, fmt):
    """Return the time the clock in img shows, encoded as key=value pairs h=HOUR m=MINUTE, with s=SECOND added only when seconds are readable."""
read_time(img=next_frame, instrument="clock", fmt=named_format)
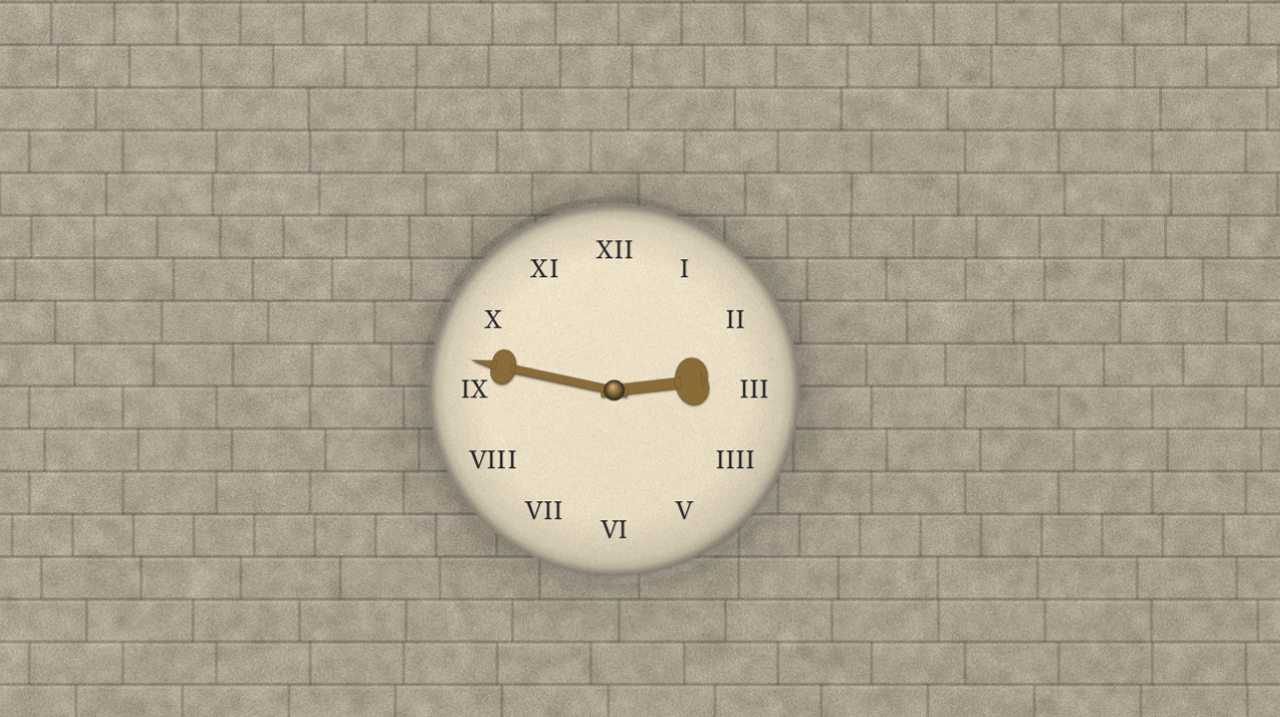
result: h=2 m=47
